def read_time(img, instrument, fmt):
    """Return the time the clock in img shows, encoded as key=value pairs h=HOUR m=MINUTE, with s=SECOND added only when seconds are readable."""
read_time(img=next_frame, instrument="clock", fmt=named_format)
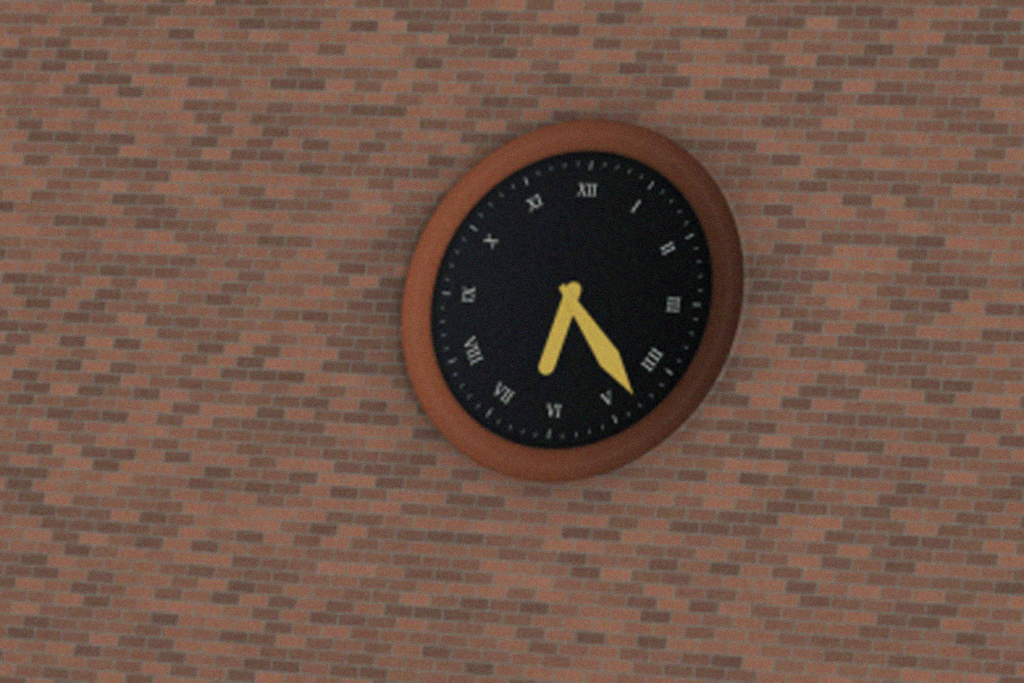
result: h=6 m=23
